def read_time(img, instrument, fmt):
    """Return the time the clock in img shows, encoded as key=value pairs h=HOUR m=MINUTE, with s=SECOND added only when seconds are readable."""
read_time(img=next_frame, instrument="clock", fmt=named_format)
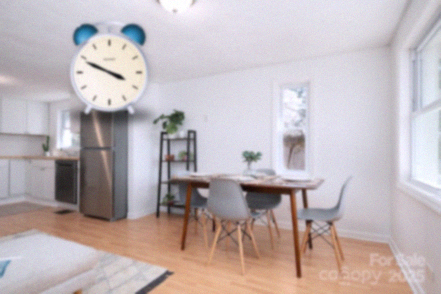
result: h=3 m=49
